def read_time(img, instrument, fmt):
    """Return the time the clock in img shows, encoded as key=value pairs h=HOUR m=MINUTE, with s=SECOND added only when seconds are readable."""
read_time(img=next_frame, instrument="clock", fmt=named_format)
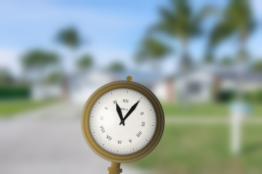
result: h=11 m=5
